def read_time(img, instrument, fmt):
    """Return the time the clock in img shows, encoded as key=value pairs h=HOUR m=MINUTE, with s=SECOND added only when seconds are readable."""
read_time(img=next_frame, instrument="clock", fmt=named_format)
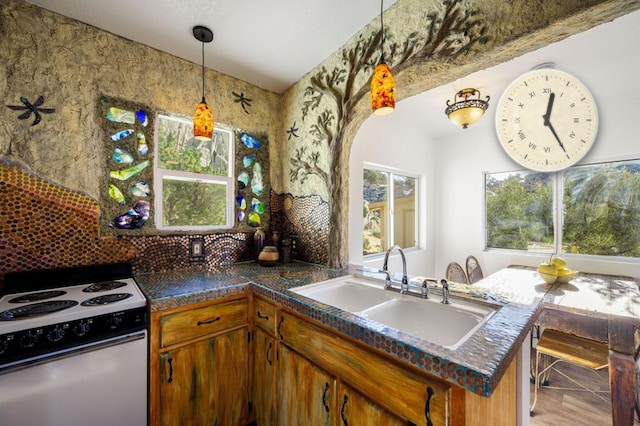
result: h=12 m=25
